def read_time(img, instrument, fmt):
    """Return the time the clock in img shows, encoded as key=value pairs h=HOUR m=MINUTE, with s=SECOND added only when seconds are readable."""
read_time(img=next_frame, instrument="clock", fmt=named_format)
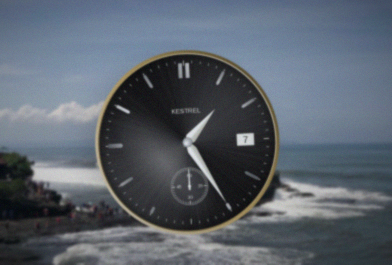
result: h=1 m=25
